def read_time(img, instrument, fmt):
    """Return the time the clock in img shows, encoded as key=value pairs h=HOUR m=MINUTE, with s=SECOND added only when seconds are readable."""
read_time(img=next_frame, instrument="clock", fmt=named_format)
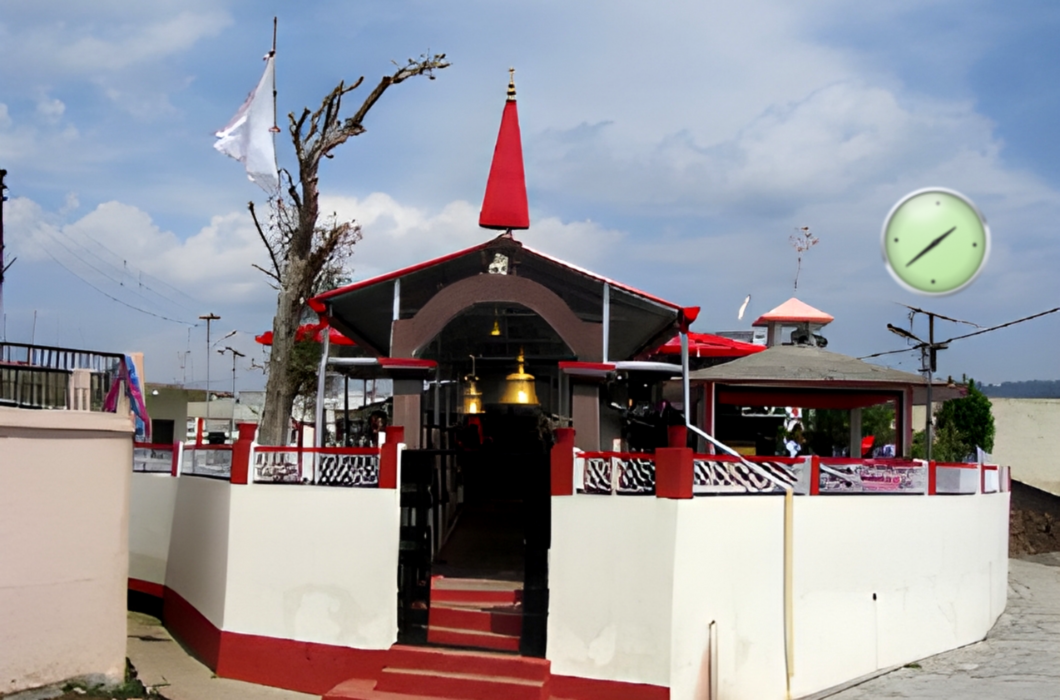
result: h=1 m=38
